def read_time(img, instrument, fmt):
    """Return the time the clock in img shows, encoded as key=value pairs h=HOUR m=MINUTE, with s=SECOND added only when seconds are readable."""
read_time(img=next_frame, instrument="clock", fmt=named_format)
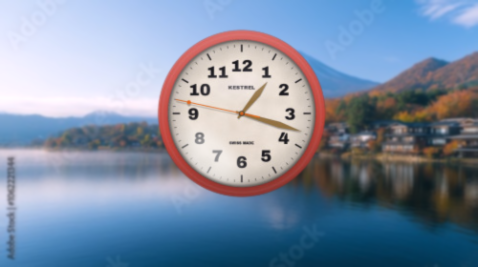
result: h=1 m=17 s=47
